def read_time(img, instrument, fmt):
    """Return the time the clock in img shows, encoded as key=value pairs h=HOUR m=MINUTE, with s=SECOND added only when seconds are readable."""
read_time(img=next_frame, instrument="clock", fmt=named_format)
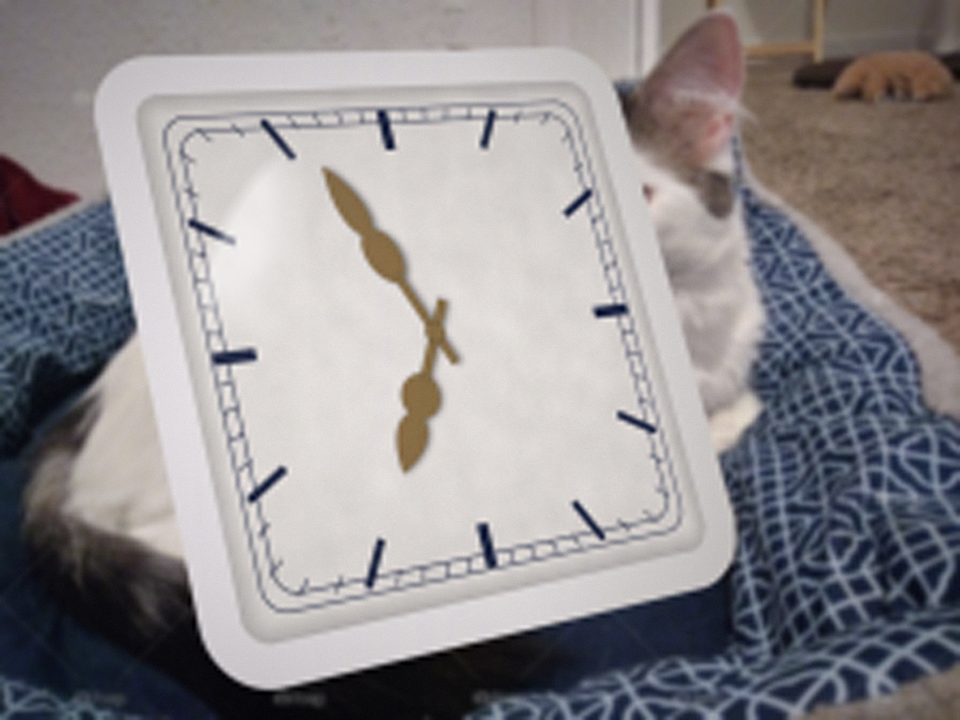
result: h=6 m=56
